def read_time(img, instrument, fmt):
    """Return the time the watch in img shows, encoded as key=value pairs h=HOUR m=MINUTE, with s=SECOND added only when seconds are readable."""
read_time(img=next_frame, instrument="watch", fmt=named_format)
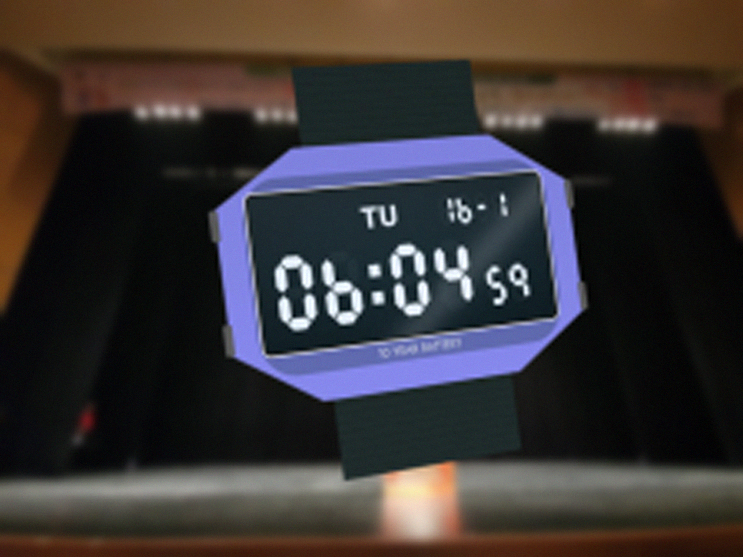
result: h=6 m=4 s=59
